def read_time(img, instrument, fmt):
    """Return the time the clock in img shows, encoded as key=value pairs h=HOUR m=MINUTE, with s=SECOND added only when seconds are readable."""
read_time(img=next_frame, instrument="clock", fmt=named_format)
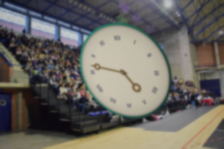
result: h=4 m=47
